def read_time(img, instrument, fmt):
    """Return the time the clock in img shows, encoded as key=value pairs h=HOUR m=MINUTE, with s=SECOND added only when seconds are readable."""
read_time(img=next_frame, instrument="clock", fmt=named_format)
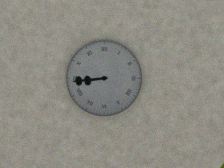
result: h=8 m=44
